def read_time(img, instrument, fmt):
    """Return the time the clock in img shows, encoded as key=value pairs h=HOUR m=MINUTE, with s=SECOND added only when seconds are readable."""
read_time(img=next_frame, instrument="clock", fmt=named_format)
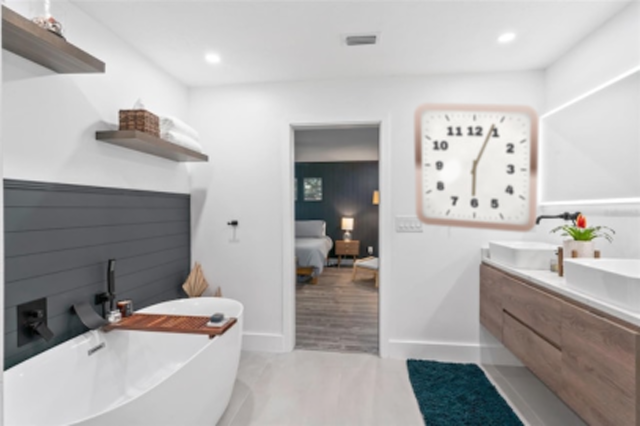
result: h=6 m=4
